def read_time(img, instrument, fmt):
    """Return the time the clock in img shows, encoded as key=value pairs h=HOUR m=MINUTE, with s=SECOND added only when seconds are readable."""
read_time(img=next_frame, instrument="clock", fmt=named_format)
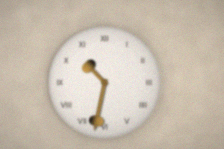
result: h=10 m=32
